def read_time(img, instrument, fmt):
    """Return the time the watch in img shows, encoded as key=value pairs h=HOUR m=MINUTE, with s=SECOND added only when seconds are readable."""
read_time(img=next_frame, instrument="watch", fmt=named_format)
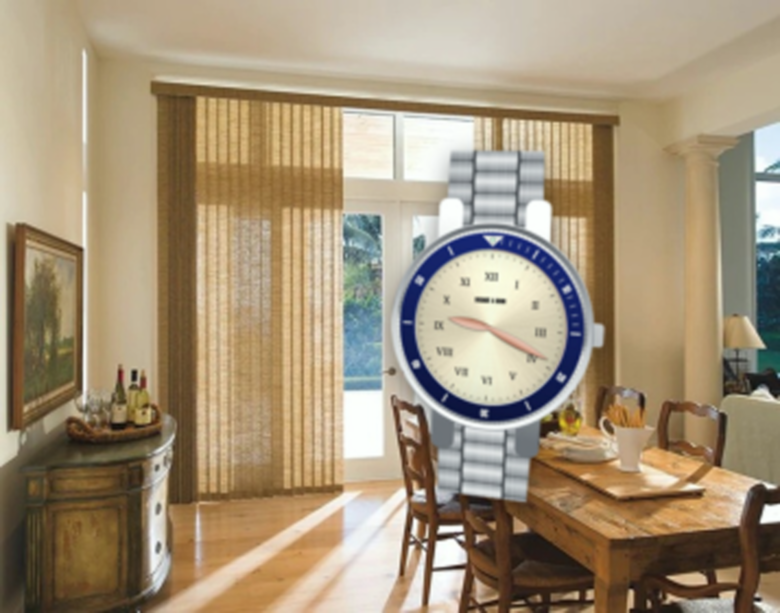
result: h=9 m=19
